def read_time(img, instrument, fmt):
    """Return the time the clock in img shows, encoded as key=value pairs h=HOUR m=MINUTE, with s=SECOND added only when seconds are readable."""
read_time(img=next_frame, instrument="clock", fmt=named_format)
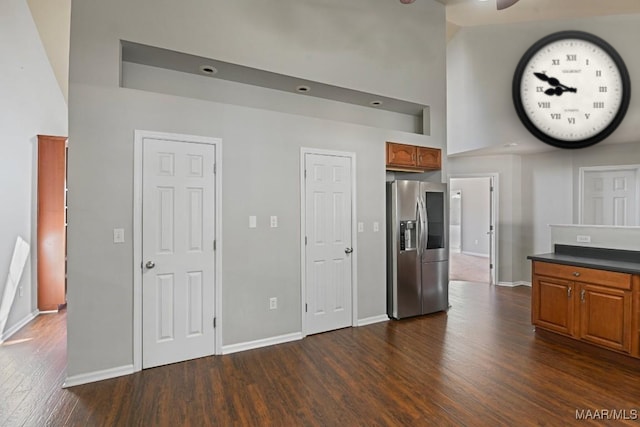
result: h=8 m=49
